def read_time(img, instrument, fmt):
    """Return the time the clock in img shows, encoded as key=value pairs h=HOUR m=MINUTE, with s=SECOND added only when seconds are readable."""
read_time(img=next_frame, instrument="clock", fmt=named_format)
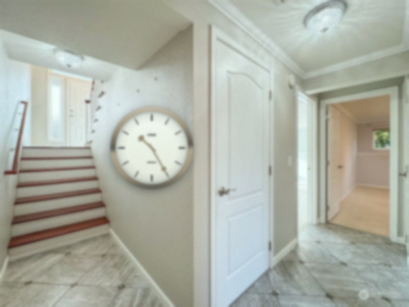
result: h=10 m=25
